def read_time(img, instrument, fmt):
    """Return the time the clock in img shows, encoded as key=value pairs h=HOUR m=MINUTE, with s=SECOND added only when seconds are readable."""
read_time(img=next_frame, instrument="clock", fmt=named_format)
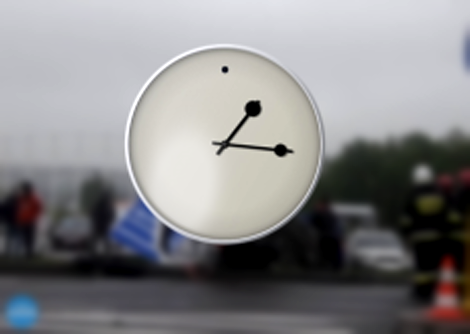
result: h=1 m=16
